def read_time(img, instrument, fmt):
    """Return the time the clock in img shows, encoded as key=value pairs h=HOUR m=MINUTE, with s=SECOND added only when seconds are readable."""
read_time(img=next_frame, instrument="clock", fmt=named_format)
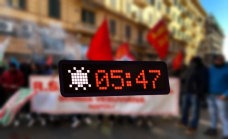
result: h=5 m=47
